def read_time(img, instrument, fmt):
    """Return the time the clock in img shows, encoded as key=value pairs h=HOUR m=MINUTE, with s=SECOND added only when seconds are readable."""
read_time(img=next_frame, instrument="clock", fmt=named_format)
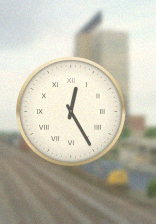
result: h=12 m=25
